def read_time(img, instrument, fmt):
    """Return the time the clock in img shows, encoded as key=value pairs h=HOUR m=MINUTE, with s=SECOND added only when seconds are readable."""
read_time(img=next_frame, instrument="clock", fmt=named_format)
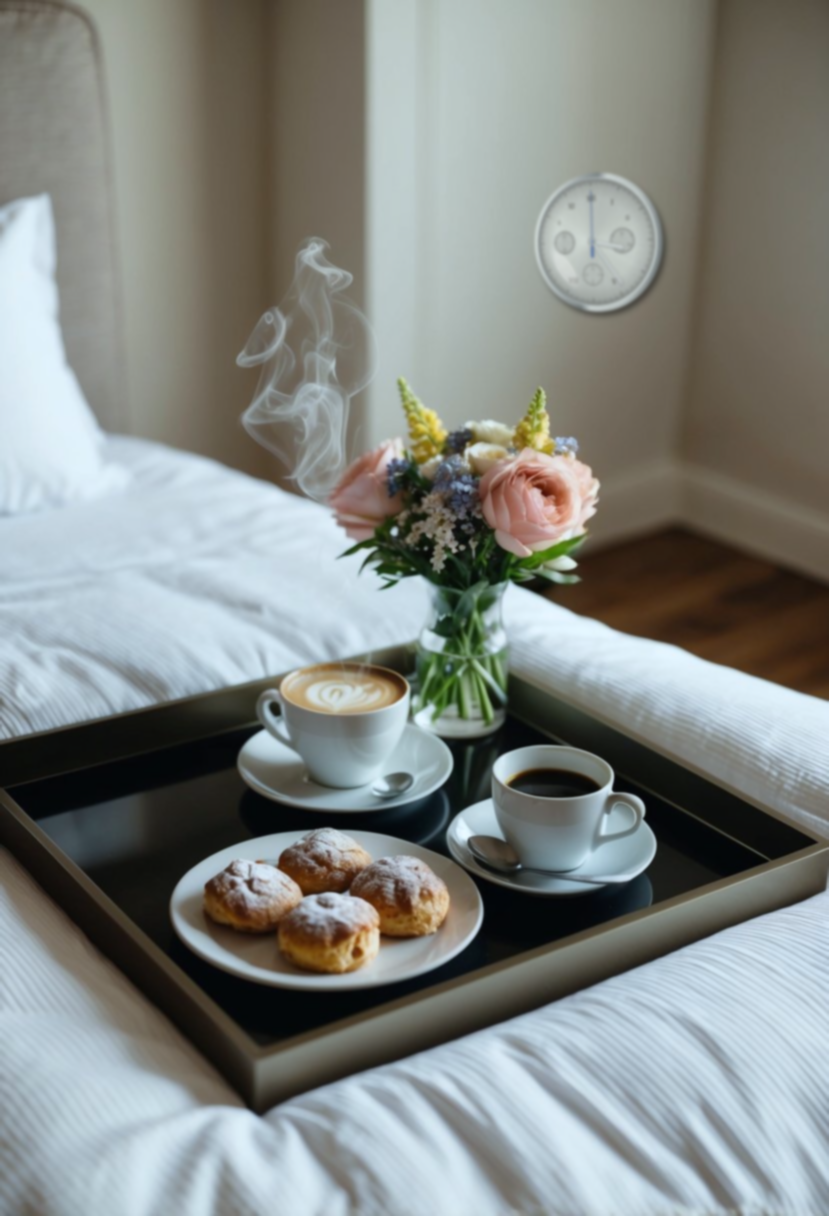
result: h=3 m=24
